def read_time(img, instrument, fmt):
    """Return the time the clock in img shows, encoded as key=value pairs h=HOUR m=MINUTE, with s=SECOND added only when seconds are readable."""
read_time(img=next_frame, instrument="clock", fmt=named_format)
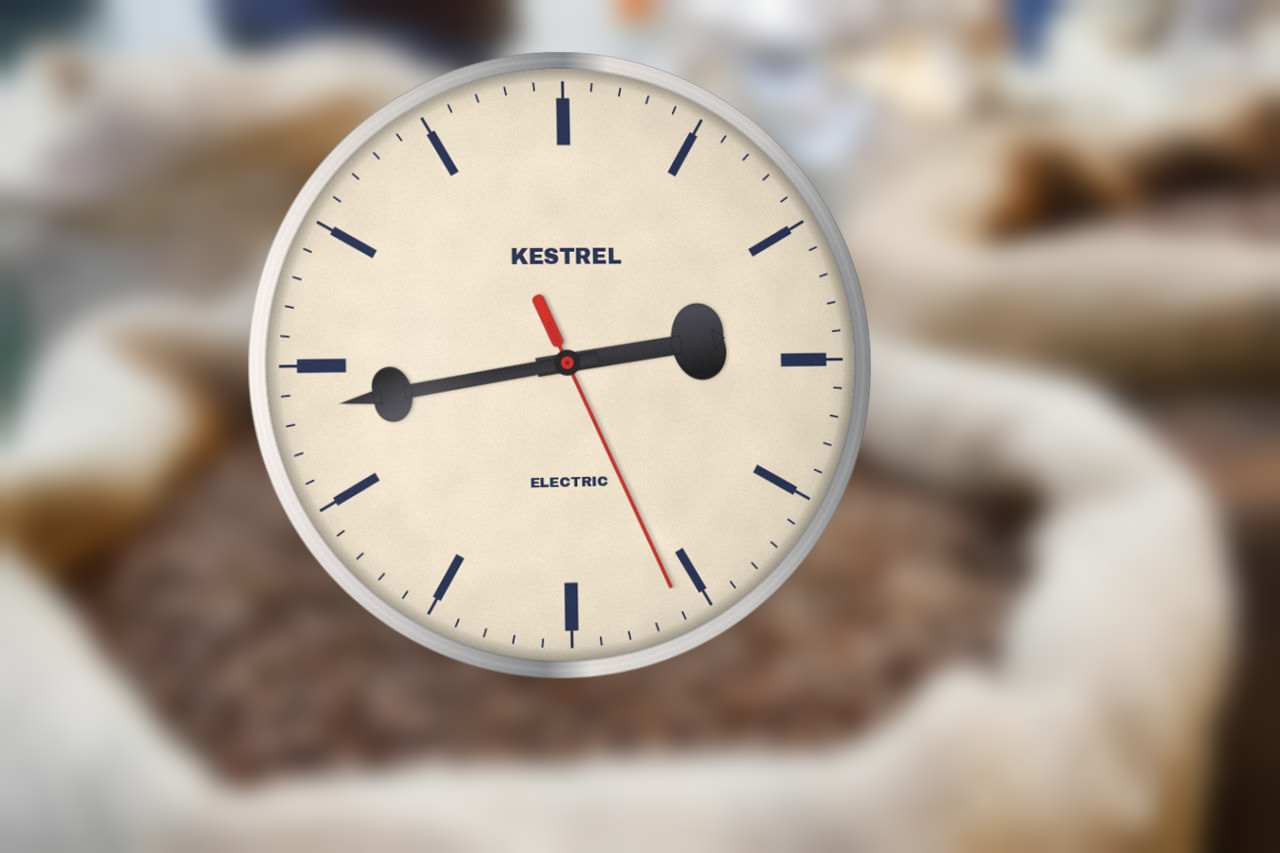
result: h=2 m=43 s=26
